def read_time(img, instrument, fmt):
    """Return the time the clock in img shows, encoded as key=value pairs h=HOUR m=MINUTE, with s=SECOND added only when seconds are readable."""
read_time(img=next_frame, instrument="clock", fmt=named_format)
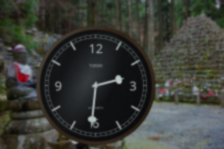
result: h=2 m=31
